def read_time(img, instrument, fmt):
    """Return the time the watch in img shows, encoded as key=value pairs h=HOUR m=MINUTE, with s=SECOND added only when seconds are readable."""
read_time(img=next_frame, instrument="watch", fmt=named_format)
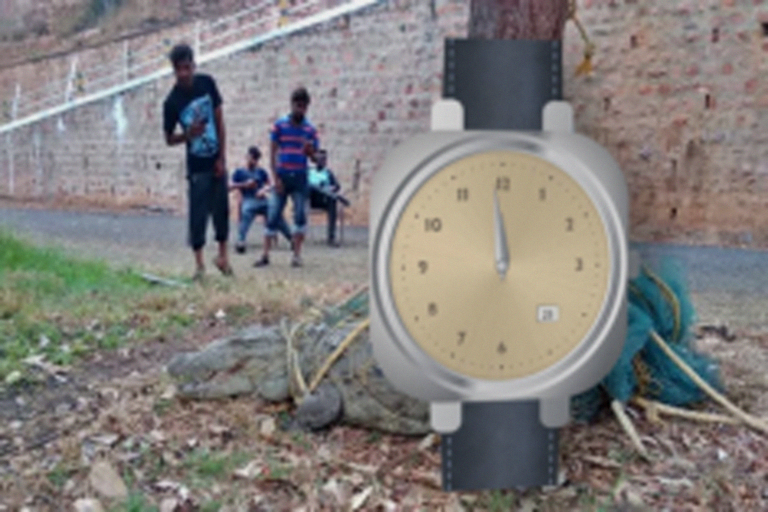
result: h=11 m=59
